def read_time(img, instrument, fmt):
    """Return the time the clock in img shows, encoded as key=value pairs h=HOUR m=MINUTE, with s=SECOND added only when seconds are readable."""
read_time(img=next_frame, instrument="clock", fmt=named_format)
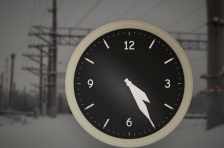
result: h=4 m=25
